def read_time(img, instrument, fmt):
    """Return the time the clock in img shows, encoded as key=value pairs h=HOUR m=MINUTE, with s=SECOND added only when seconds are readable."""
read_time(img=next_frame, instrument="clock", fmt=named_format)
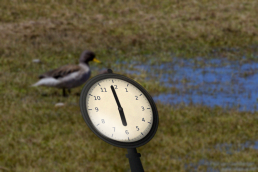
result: h=5 m=59
